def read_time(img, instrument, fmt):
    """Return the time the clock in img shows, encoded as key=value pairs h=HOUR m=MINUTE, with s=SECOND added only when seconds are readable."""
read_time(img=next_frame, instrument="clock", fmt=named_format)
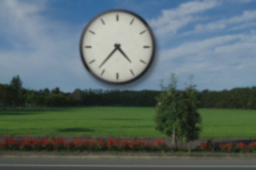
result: h=4 m=37
